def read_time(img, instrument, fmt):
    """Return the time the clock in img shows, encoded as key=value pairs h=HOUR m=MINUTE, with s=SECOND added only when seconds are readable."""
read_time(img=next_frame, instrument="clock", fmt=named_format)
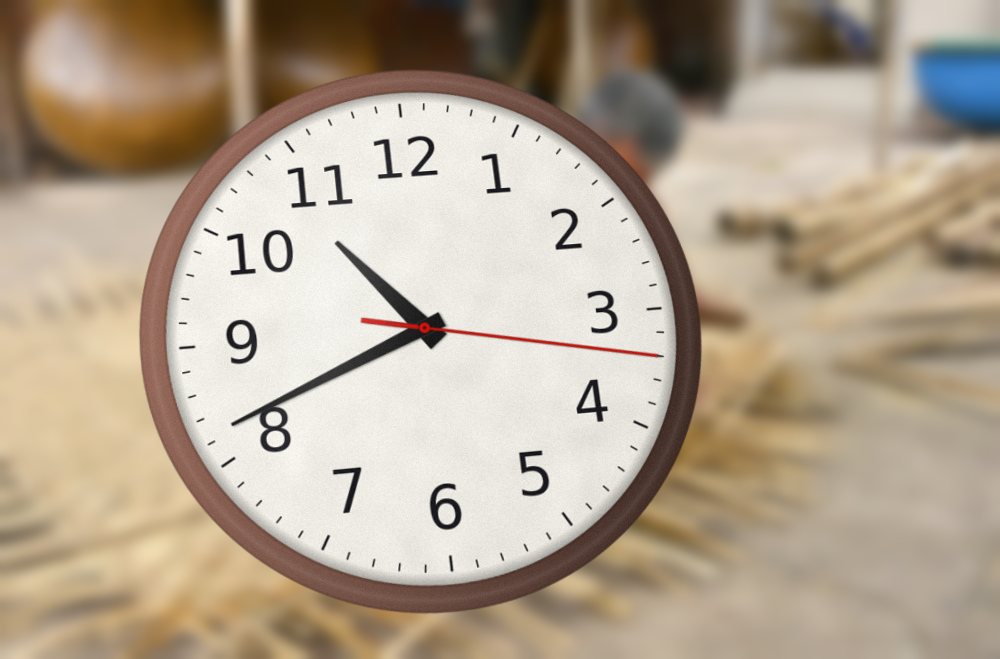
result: h=10 m=41 s=17
